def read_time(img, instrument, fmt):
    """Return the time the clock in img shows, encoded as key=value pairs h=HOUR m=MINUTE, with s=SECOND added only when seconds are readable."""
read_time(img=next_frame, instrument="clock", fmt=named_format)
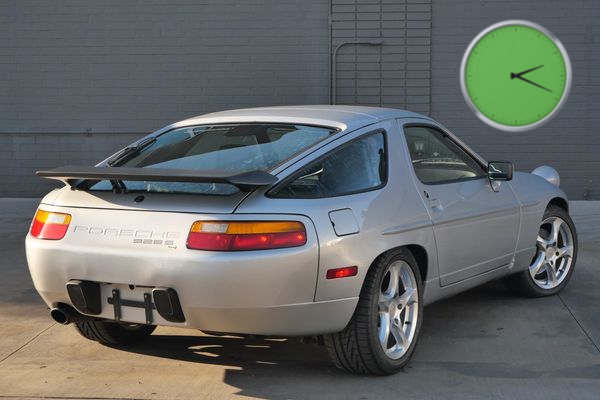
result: h=2 m=19
